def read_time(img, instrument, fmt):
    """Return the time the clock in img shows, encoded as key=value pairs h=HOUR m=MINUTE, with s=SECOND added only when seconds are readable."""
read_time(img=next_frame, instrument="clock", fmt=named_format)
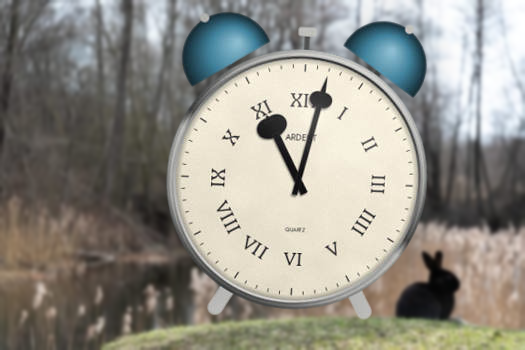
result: h=11 m=2
